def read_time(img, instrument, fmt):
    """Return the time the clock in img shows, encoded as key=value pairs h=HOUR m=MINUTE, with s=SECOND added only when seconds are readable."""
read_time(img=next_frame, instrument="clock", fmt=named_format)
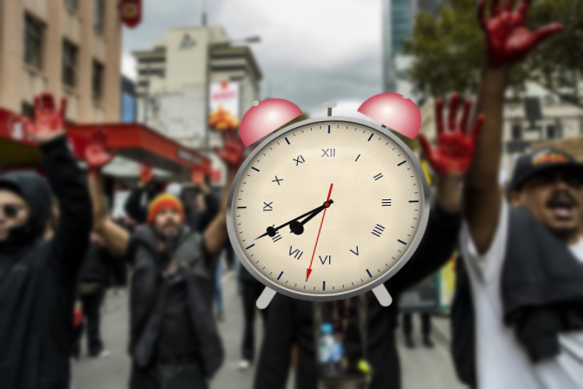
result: h=7 m=40 s=32
